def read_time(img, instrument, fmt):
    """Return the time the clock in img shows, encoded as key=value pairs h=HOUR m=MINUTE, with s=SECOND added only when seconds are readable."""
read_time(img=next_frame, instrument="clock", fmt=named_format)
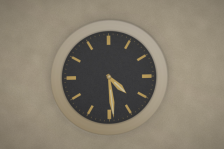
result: h=4 m=29
